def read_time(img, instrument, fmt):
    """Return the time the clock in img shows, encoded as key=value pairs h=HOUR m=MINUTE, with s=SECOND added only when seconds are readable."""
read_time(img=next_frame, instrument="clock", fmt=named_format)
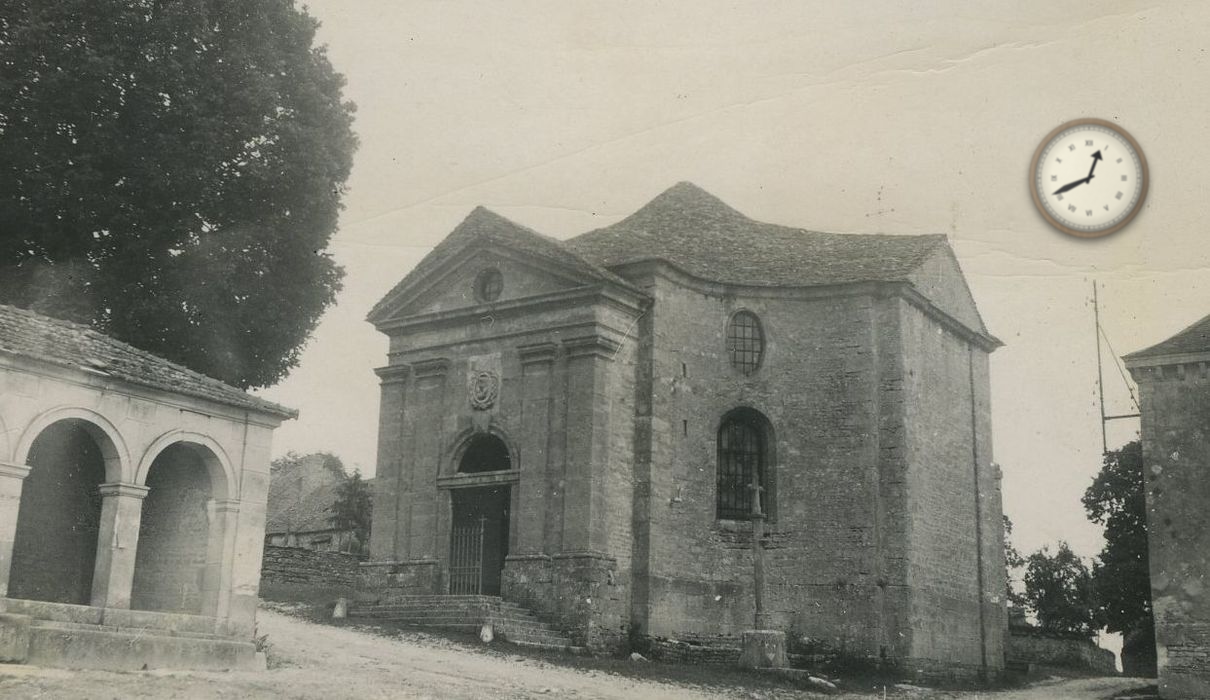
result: h=12 m=41
